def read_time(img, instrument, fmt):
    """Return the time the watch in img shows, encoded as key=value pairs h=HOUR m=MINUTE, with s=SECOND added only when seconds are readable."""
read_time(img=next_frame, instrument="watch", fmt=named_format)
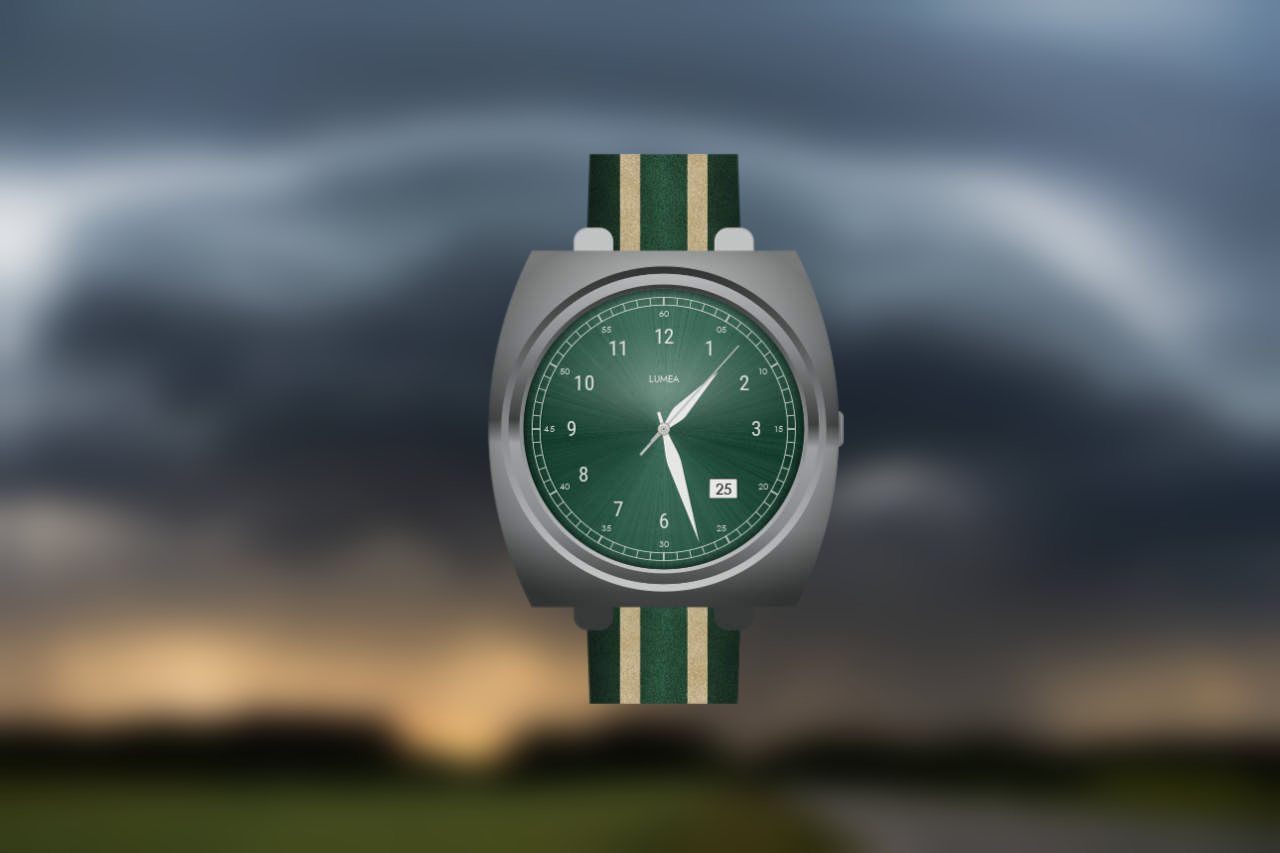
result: h=1 m=27 s=7
